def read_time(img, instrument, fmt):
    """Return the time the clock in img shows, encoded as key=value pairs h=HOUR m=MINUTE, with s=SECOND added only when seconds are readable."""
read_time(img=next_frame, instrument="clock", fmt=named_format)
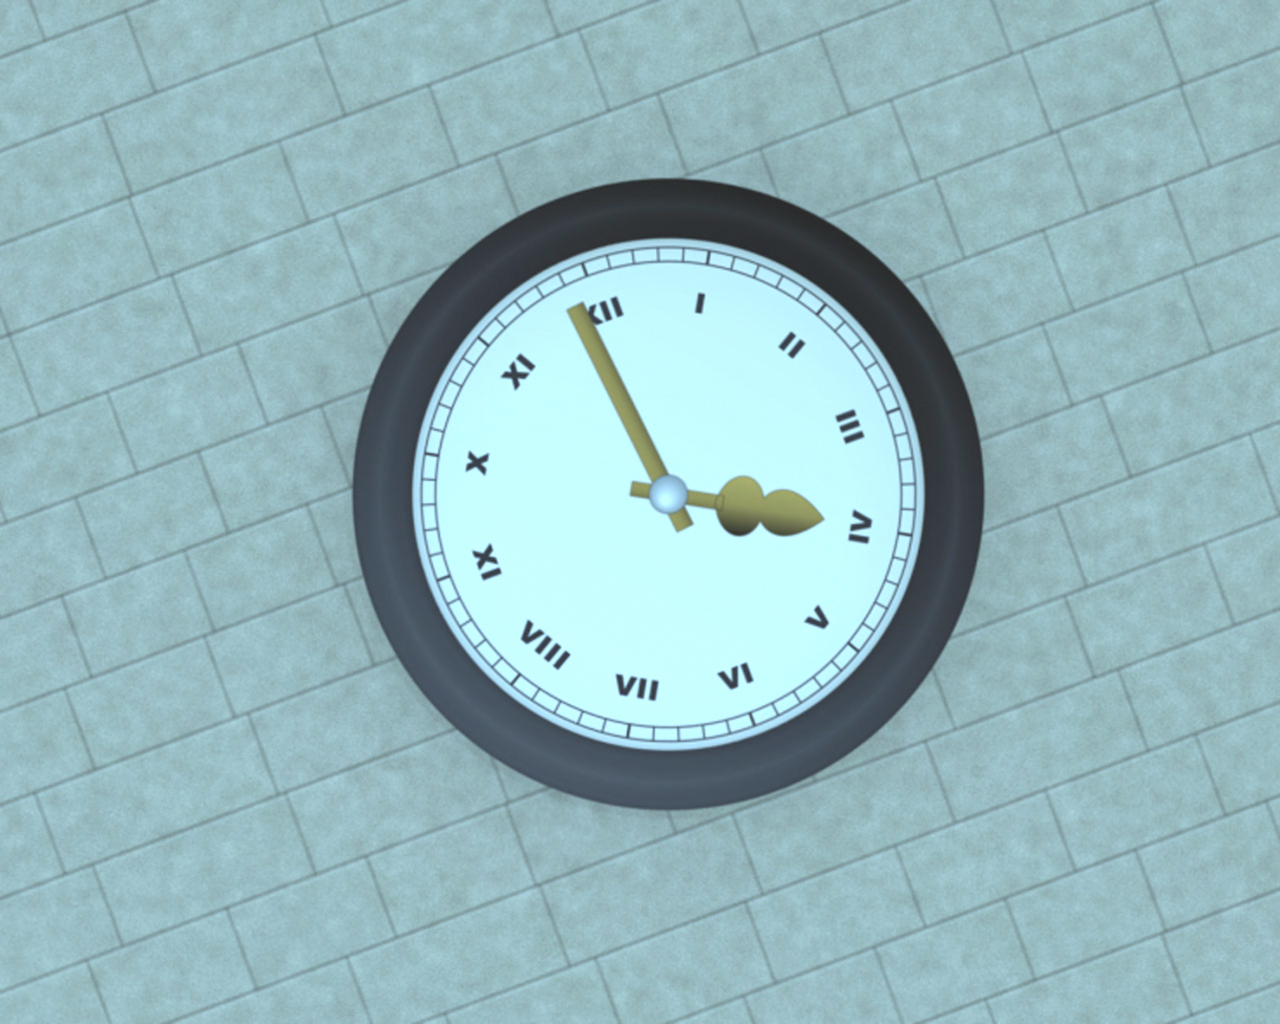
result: h=3 m=59
